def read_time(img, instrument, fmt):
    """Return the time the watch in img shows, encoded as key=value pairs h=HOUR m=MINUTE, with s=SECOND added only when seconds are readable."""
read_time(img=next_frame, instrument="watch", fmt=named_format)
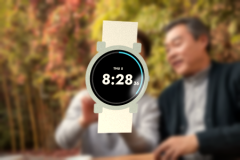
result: h=8 m=28
